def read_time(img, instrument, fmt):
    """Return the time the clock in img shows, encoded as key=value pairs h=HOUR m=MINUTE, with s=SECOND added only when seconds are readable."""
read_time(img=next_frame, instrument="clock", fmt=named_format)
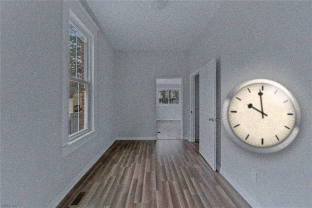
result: h=9 m=59
